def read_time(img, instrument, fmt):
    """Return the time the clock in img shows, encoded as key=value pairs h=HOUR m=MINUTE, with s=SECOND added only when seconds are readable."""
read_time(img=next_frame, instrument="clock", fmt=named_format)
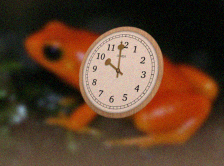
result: h=9 m=59
